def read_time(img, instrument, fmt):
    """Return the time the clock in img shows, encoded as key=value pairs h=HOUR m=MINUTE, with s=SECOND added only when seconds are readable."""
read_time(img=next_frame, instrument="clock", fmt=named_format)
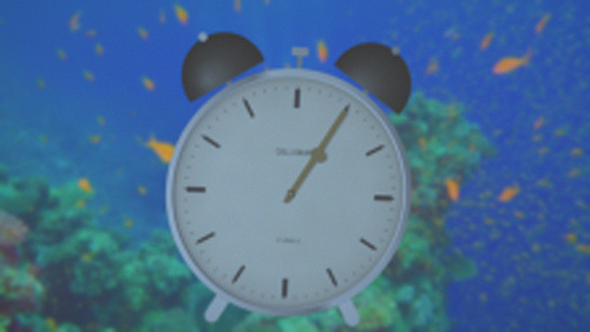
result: h=1 m=5
